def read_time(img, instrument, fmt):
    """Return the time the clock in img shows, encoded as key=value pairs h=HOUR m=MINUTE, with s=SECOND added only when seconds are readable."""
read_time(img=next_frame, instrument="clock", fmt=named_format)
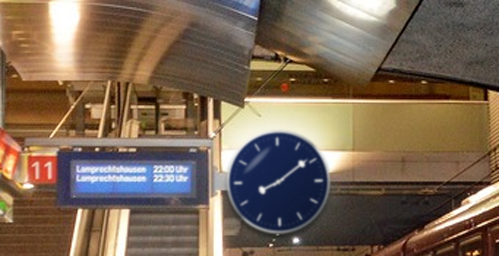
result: h=8 m=9
